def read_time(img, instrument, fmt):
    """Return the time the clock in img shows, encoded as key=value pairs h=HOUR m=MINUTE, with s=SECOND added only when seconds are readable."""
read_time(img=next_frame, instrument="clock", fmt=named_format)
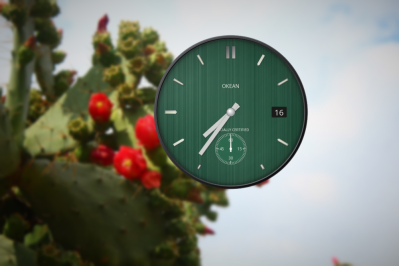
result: h=7 m=36
